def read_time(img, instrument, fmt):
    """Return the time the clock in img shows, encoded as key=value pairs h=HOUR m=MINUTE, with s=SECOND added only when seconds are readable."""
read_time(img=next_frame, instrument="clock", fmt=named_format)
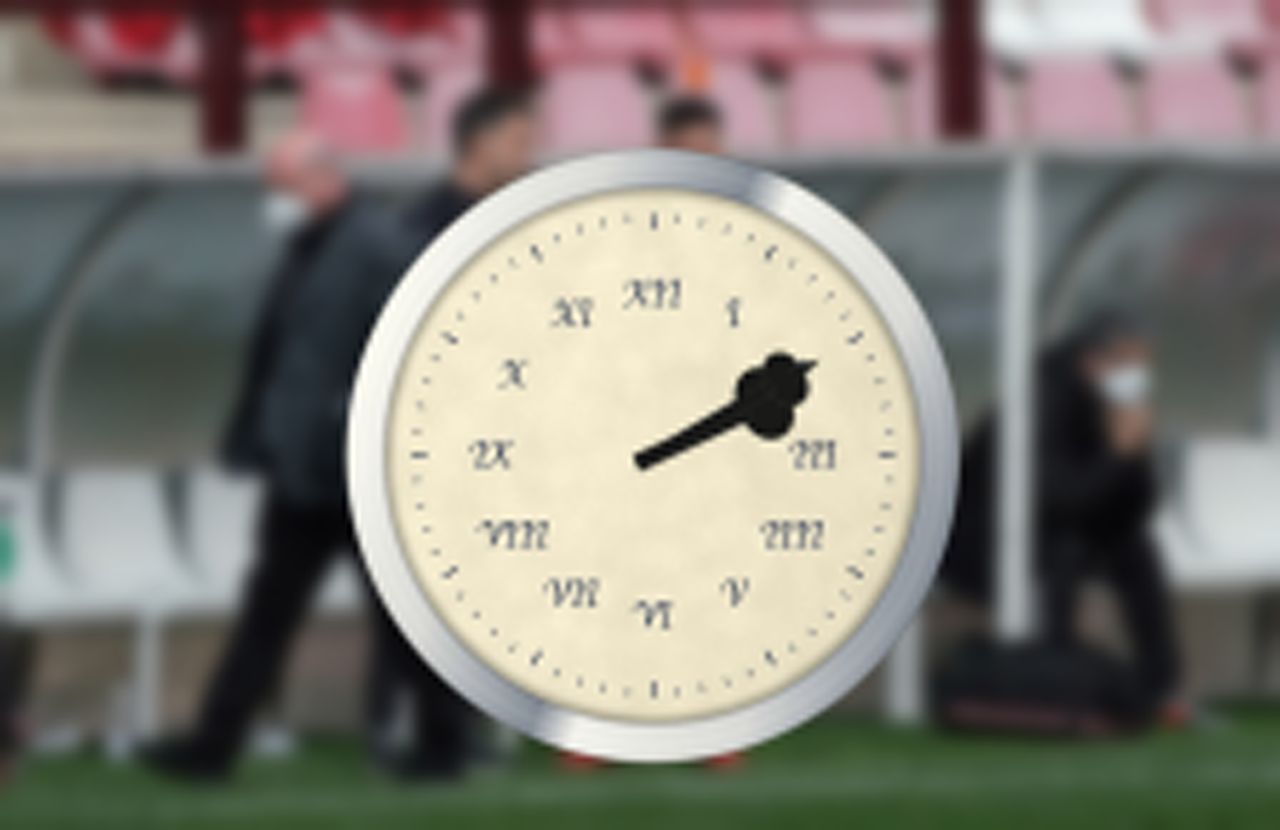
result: h=2 m=10
